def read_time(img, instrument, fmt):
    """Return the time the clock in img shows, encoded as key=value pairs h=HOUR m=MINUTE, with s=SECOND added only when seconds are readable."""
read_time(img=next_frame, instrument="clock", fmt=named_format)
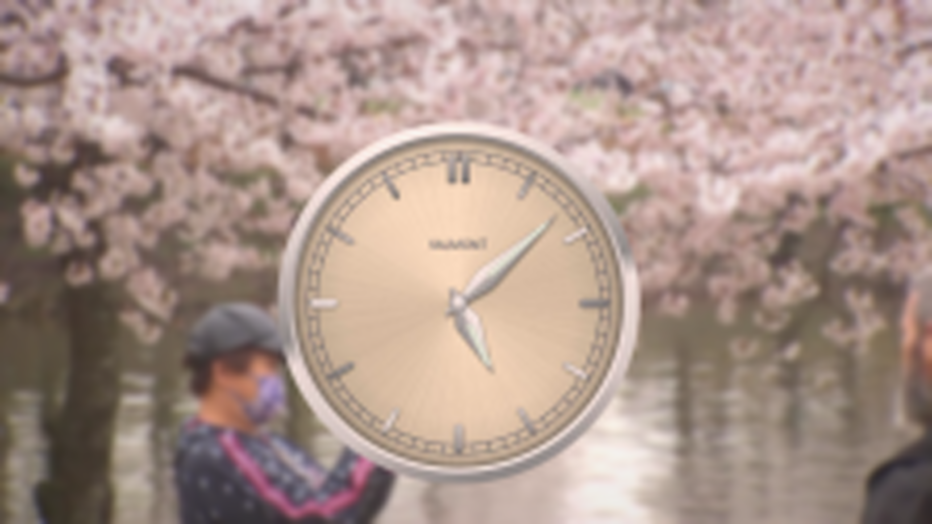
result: h=5 m=8
